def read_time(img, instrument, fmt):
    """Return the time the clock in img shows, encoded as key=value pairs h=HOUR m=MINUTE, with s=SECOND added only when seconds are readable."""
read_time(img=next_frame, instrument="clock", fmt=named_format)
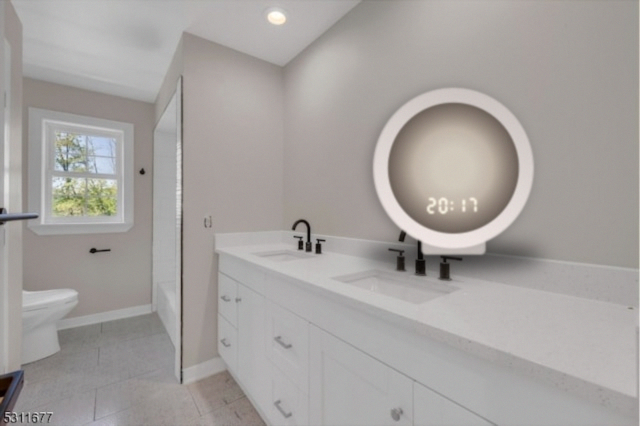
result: h=20 m=17
